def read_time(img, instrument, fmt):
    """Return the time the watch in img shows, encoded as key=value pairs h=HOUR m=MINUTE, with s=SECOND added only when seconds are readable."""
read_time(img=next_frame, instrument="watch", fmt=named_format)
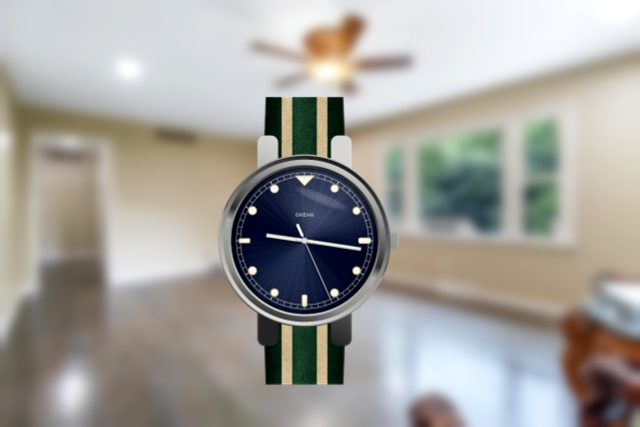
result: h=9 m=16 s=26
